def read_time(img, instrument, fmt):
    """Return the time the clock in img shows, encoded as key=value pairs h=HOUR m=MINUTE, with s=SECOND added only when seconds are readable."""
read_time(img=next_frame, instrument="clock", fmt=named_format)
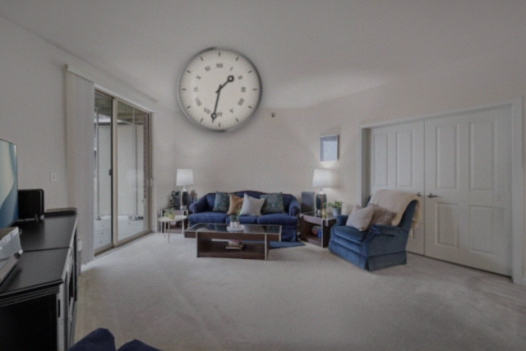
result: h=1 m=32
